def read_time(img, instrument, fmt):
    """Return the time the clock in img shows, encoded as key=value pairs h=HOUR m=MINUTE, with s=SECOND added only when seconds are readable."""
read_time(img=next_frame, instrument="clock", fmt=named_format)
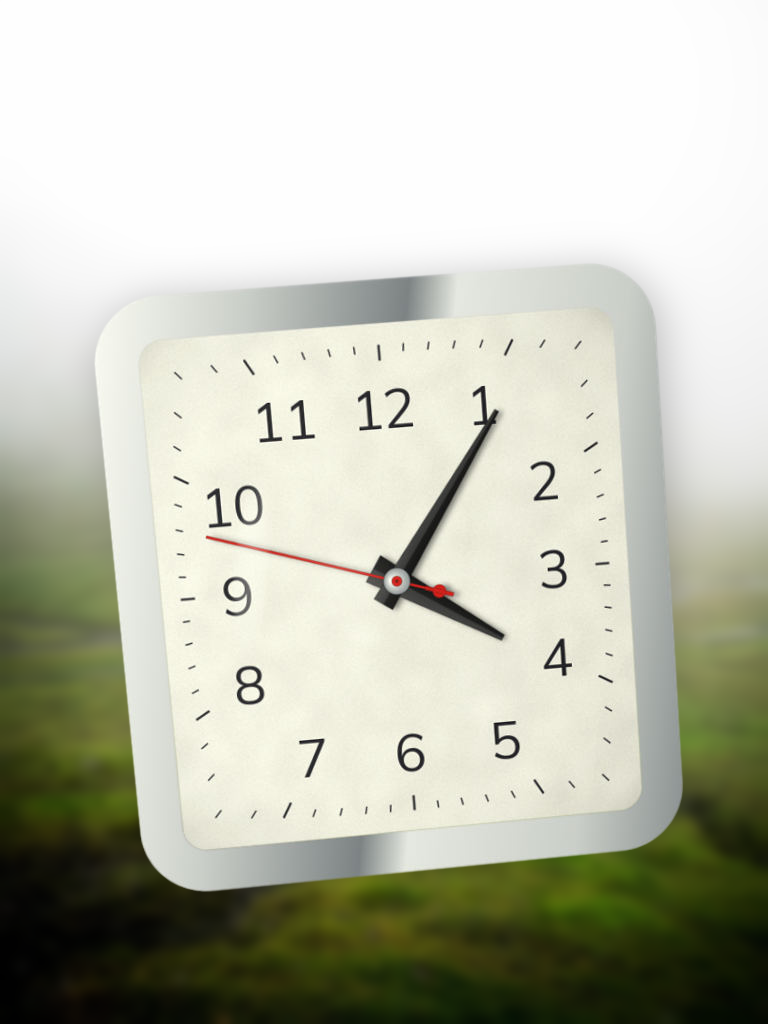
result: h=4 m=5 s=48
